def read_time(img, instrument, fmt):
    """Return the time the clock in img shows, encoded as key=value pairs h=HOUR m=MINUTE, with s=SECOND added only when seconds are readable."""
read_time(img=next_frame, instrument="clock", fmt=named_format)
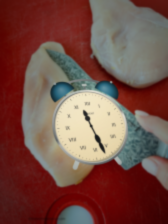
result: h=11 m=27
